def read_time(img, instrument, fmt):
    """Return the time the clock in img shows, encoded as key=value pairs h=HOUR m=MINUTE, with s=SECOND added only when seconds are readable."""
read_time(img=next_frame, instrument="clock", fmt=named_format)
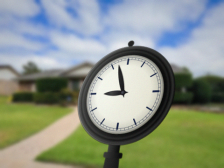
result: h=8 m=57
